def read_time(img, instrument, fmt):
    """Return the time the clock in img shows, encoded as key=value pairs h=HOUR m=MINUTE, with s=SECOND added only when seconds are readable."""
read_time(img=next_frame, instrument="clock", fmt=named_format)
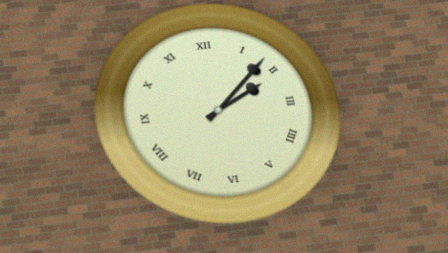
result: h=2 m=8
